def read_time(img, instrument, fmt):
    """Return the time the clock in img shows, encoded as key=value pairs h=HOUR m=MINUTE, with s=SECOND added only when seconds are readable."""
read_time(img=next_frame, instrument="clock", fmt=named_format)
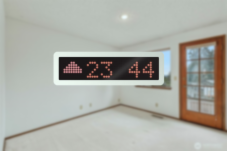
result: h=23 m=44
